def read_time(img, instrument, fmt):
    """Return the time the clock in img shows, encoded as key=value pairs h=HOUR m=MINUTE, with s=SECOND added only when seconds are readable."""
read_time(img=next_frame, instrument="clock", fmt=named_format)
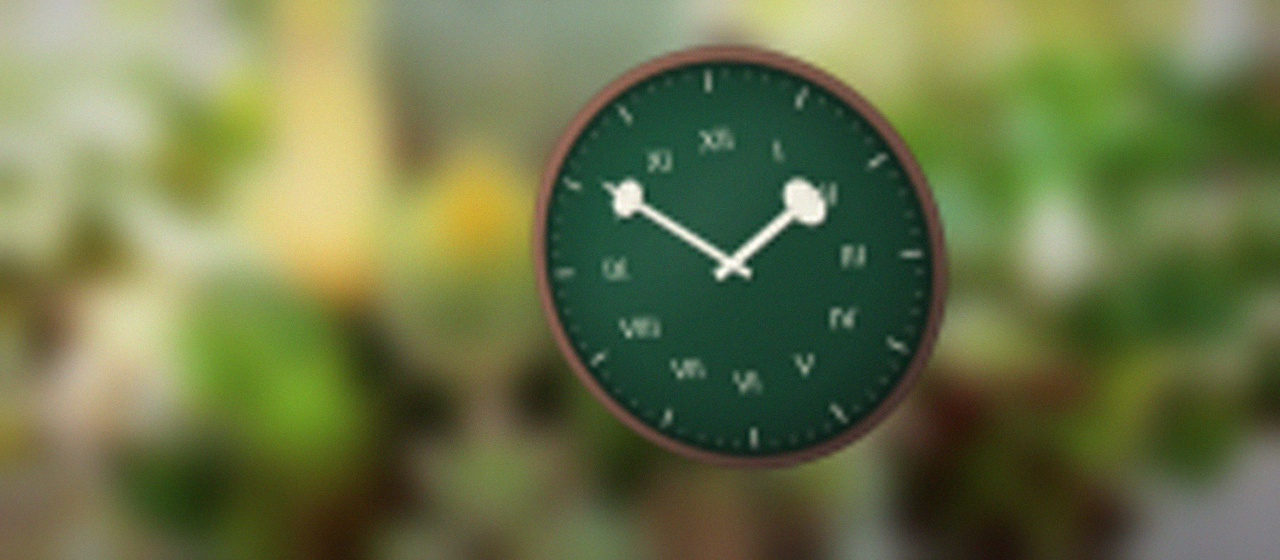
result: h=1 m=51
